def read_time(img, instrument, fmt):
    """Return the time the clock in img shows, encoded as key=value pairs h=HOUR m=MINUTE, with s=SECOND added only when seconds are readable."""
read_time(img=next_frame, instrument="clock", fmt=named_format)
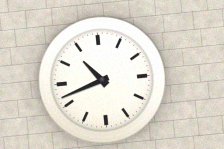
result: h=10 m=42
